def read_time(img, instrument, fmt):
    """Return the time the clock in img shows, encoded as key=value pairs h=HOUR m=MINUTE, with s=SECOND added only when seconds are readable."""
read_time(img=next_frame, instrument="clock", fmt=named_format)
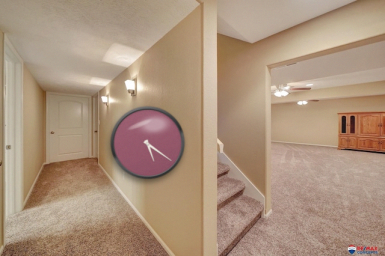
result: h=5 m=21
